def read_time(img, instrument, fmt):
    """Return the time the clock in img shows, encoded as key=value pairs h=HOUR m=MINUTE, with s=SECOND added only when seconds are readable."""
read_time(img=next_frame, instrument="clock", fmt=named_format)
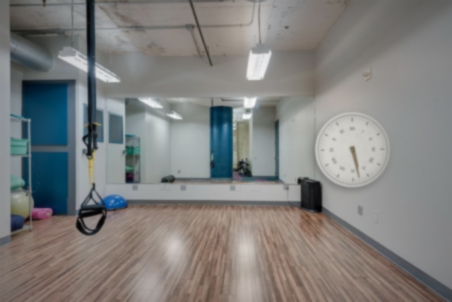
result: h=5 m=28
